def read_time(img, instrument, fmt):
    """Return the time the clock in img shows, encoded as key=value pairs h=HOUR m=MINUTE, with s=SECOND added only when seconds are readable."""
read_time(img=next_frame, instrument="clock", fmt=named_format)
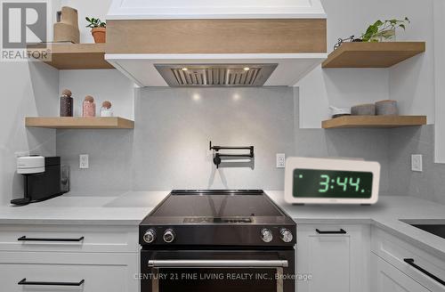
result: h=3 m=44
